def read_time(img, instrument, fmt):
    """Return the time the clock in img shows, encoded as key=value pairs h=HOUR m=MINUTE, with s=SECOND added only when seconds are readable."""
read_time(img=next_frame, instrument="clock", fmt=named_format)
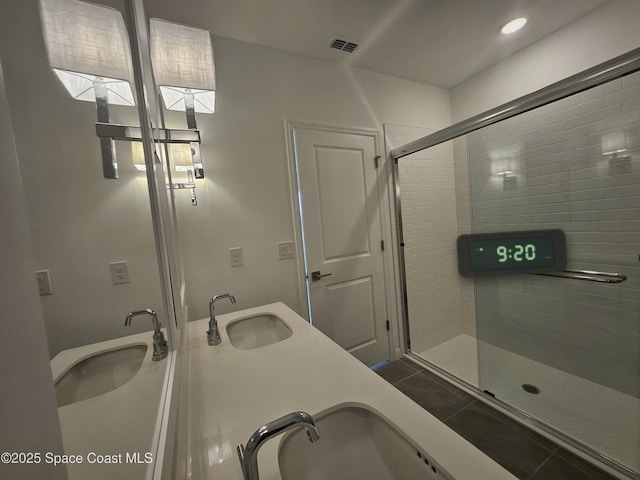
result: h=9 m=20
